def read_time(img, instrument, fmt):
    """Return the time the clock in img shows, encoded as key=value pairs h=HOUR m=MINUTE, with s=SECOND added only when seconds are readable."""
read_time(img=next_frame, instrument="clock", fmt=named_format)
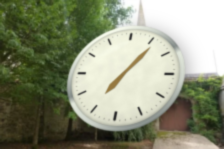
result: h=7 m=6
